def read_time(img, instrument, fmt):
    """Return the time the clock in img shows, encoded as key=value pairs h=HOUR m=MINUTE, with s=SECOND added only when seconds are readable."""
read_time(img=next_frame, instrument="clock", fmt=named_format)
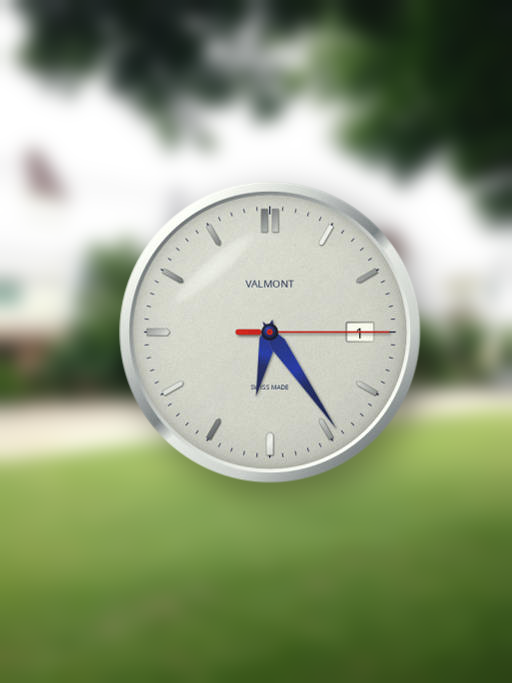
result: h=6 m=24 s=15
